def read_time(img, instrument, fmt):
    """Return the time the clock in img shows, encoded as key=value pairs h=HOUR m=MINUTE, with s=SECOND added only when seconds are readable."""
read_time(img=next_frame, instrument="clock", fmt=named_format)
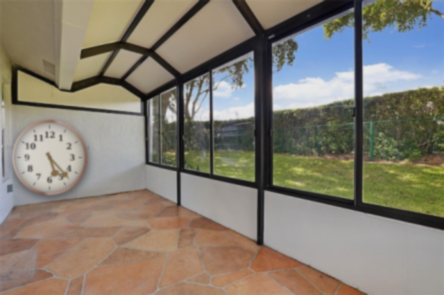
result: h=5 m=23
